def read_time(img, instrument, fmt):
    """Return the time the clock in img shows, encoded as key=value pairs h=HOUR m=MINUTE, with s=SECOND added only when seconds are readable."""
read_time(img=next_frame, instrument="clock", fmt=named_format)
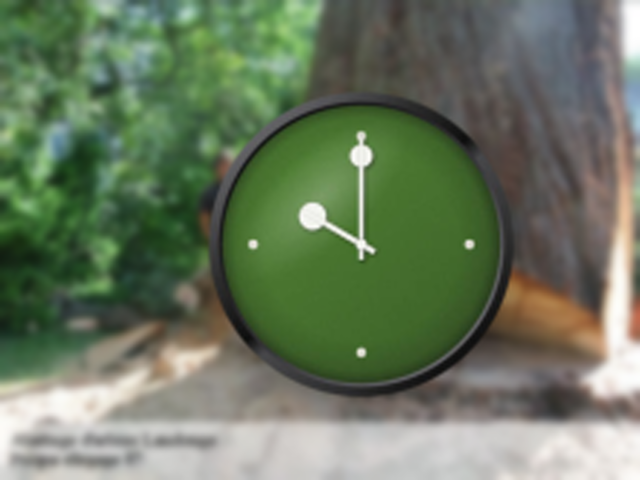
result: h=10 m=0
